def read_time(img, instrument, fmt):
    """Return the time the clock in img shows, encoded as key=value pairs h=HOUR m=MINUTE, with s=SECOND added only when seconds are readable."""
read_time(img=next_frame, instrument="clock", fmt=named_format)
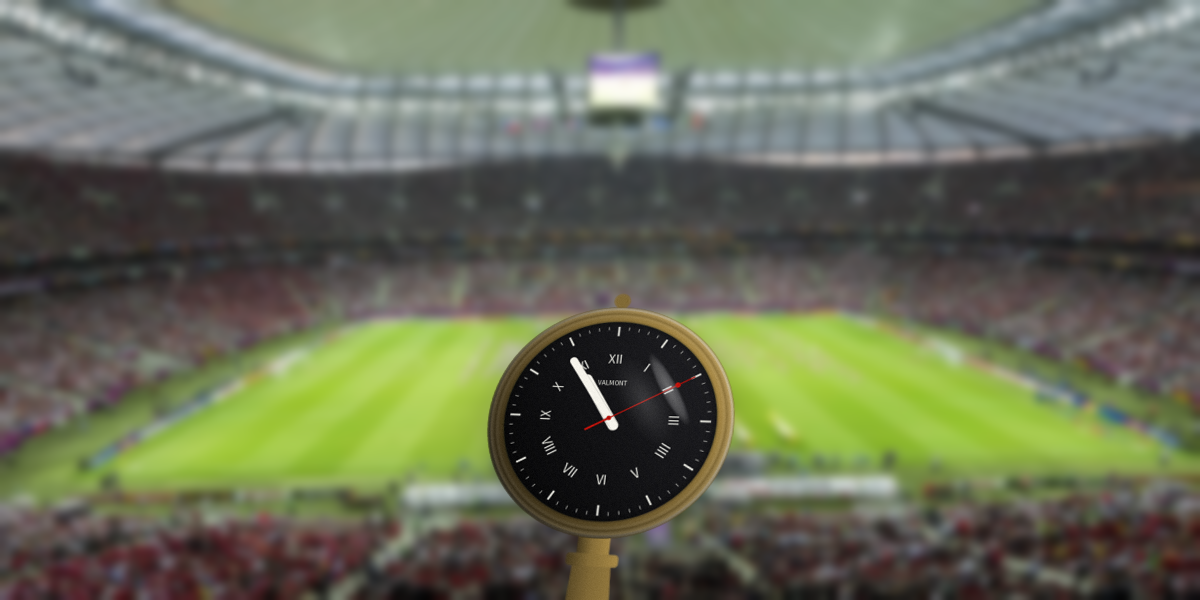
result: h=10 m=54 s=10
